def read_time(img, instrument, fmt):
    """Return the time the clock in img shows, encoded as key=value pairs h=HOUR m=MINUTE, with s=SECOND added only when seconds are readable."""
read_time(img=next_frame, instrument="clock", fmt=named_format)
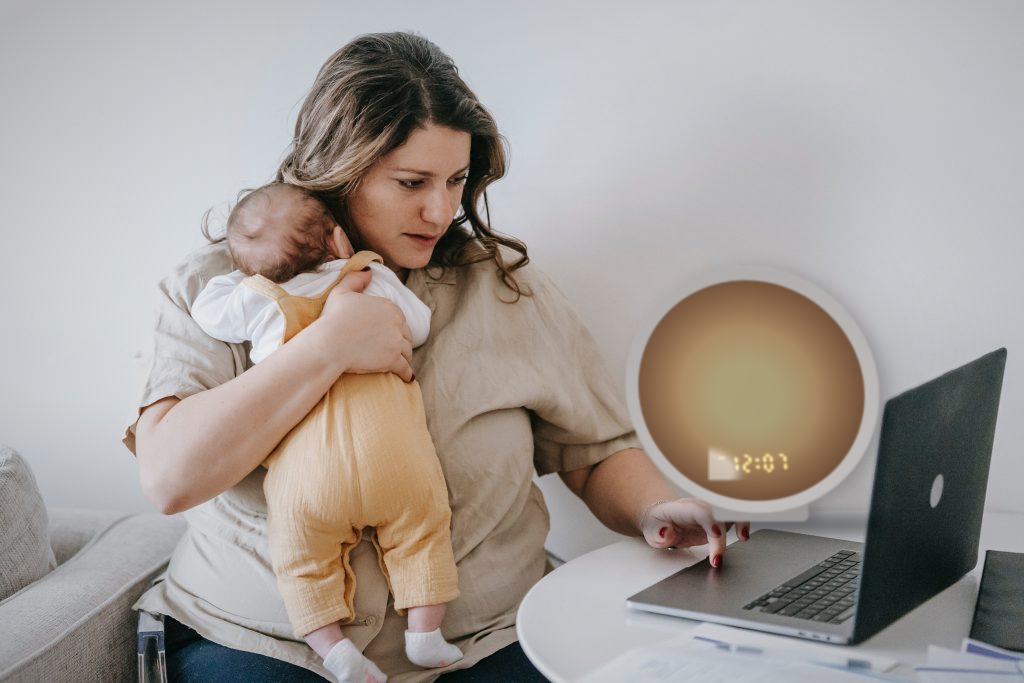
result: h=12 m=7
